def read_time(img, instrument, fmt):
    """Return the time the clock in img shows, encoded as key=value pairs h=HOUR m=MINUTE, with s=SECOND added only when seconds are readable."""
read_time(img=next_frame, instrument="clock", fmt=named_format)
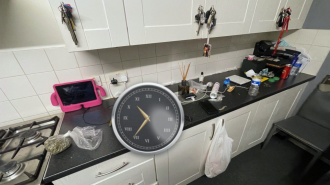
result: h=10 m=36
